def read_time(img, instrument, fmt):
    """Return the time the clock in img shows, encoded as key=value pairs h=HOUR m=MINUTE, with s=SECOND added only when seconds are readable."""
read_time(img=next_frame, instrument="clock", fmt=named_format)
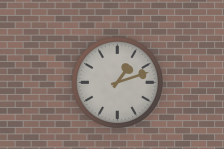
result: h=1 m=12
